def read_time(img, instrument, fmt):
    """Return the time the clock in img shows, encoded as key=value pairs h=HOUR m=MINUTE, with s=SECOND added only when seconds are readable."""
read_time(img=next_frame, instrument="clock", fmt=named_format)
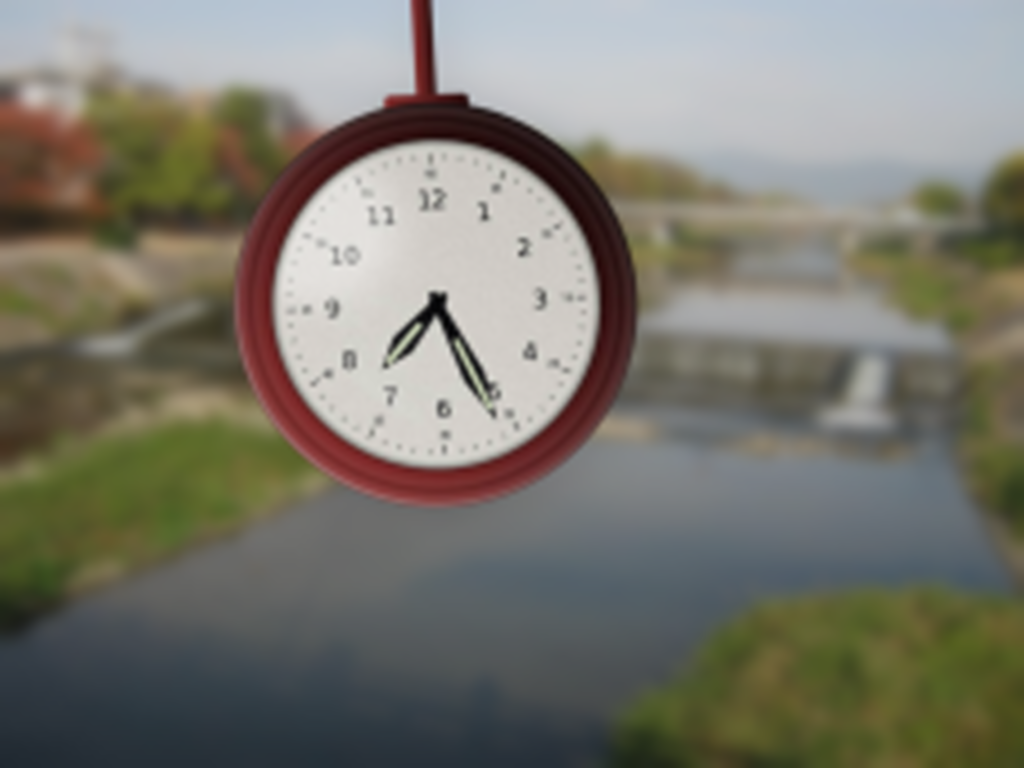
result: h=7 m=26
